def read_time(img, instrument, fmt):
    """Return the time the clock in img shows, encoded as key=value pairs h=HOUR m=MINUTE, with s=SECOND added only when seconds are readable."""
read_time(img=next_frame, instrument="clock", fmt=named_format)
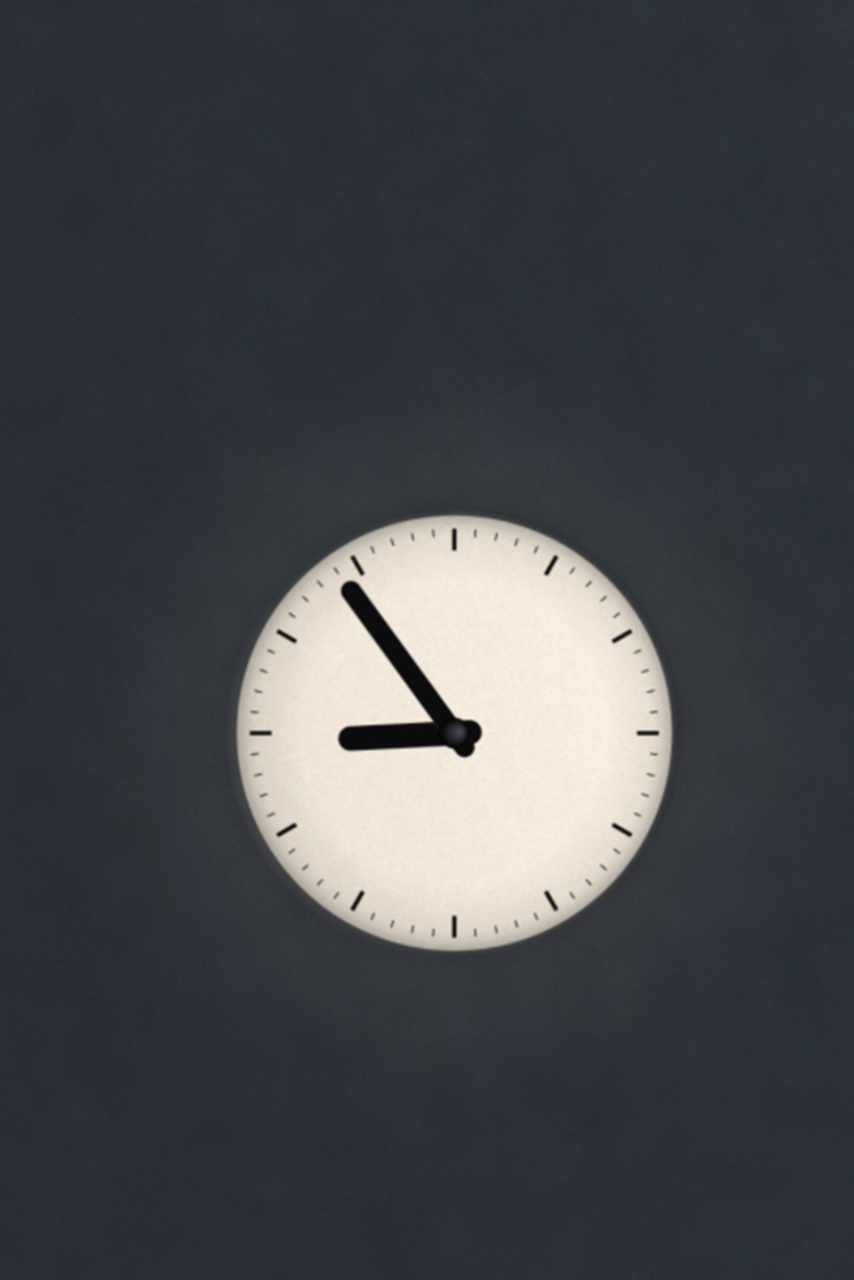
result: h=8 m=54
